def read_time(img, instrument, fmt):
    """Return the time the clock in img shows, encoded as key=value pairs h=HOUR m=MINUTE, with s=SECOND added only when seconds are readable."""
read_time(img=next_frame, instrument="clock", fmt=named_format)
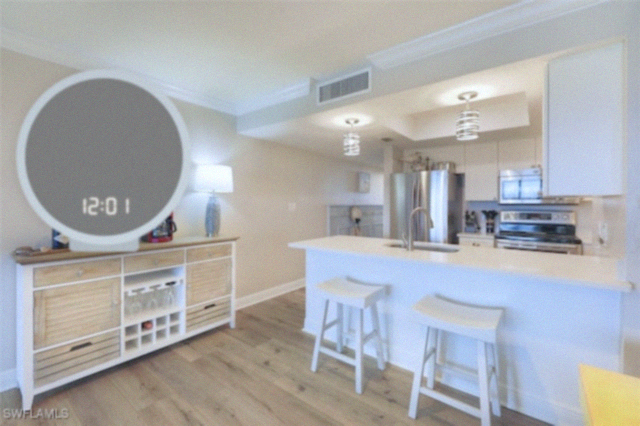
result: h=12 m=1
